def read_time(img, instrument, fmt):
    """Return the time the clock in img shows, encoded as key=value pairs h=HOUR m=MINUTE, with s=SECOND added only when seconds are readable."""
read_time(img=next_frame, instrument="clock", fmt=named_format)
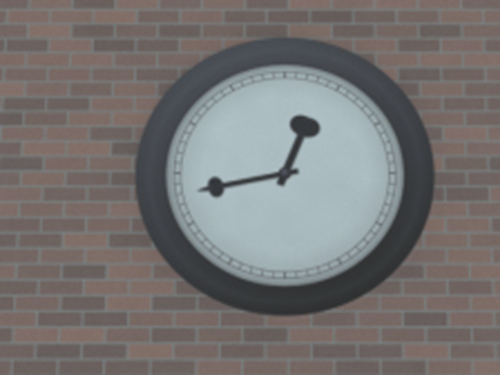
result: h=12 m=43
